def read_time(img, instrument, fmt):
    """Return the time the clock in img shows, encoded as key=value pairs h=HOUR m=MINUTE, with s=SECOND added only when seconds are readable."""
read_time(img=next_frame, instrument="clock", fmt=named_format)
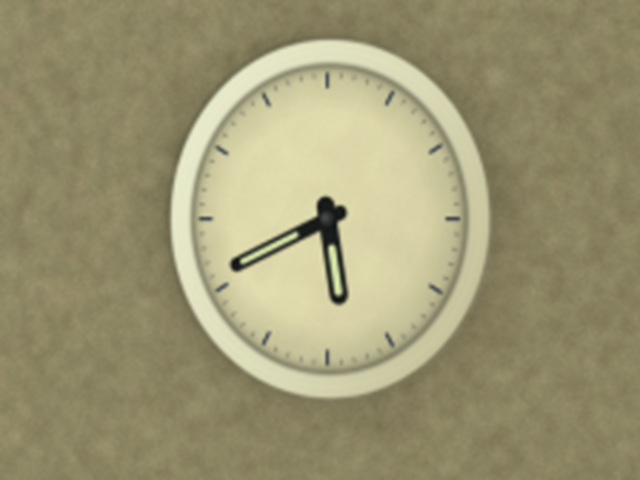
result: h=5 m=41
